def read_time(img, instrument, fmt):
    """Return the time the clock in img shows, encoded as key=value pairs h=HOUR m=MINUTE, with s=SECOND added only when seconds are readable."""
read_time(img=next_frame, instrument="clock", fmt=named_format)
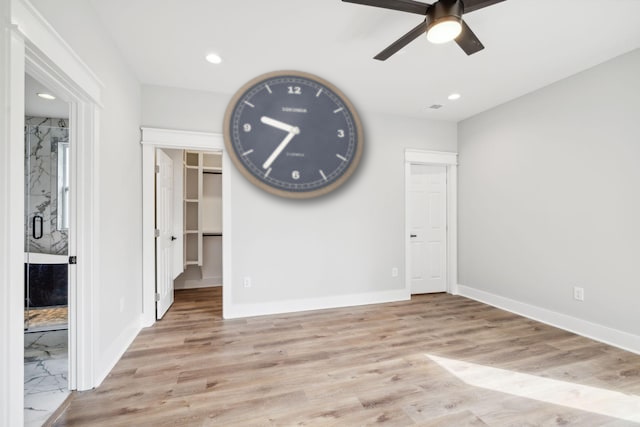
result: h=9 m=36
